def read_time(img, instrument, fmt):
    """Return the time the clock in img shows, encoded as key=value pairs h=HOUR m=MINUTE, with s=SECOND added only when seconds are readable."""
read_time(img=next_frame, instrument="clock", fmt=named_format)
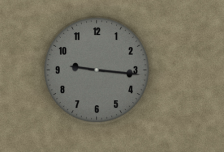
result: h=9 m=16
